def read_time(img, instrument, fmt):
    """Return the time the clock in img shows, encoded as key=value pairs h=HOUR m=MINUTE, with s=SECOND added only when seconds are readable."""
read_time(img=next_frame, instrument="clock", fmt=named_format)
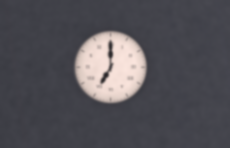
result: h=7 m=0
